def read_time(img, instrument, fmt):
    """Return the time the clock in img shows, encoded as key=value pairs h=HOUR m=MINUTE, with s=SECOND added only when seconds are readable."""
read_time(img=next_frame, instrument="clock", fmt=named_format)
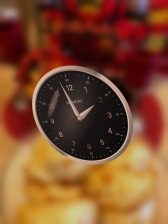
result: h=1 m=58
